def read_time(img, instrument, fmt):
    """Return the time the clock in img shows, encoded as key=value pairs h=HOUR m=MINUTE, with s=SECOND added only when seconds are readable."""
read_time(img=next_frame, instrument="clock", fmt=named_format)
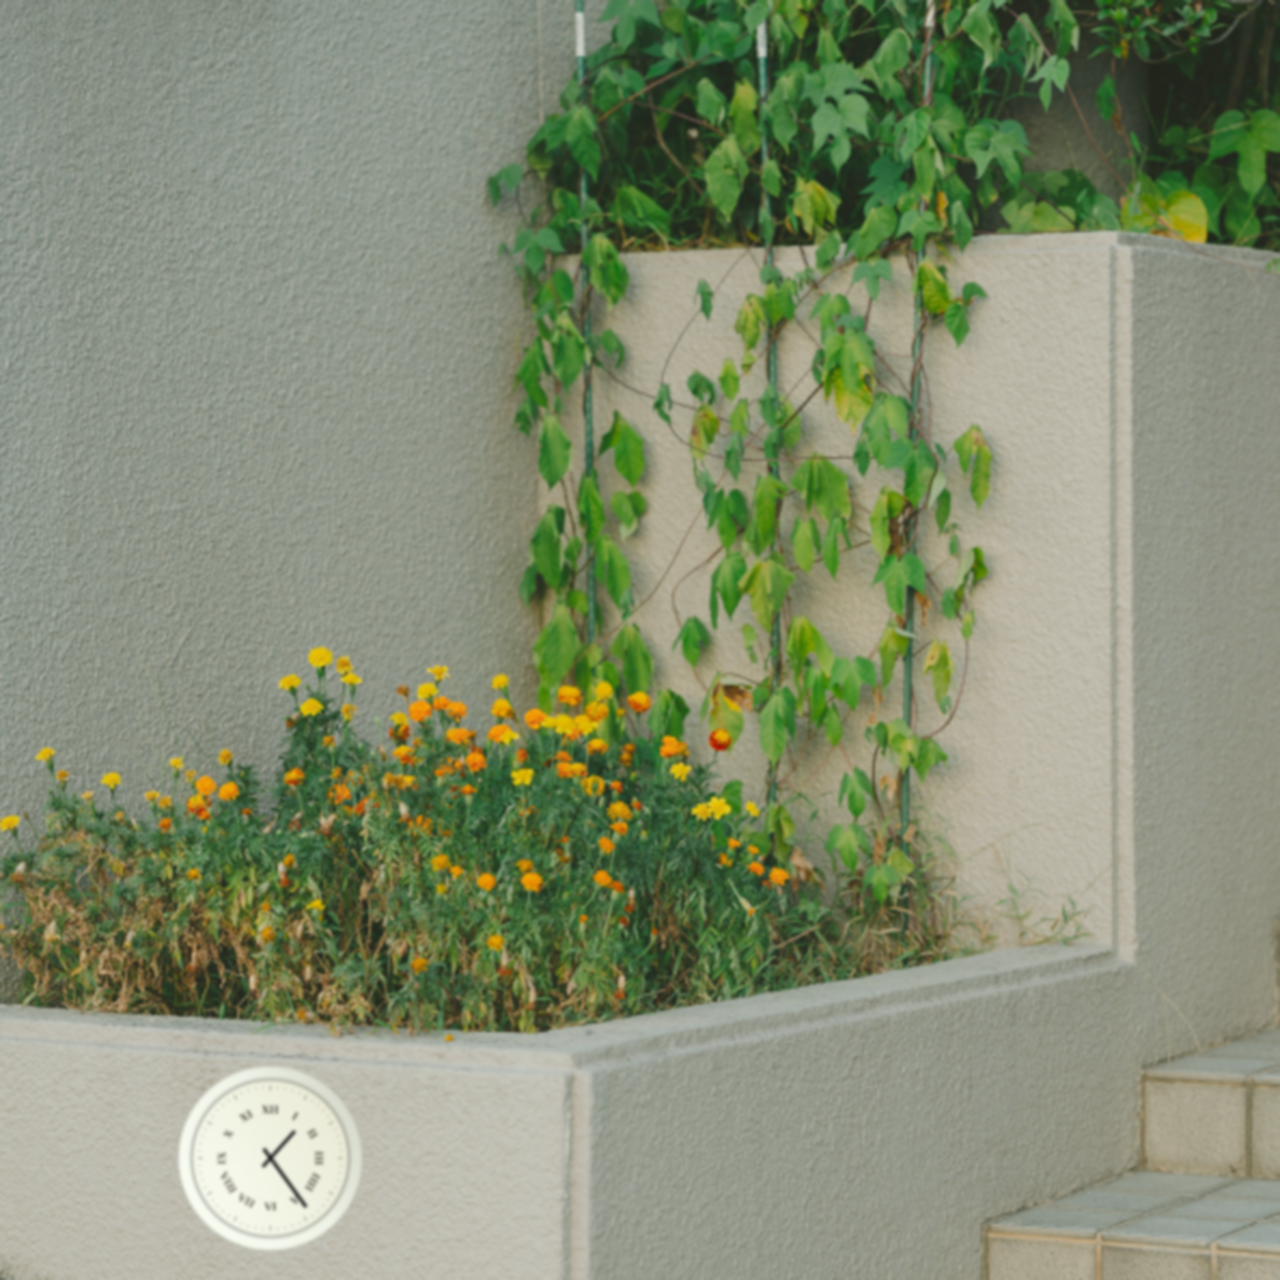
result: h=1 m=24
